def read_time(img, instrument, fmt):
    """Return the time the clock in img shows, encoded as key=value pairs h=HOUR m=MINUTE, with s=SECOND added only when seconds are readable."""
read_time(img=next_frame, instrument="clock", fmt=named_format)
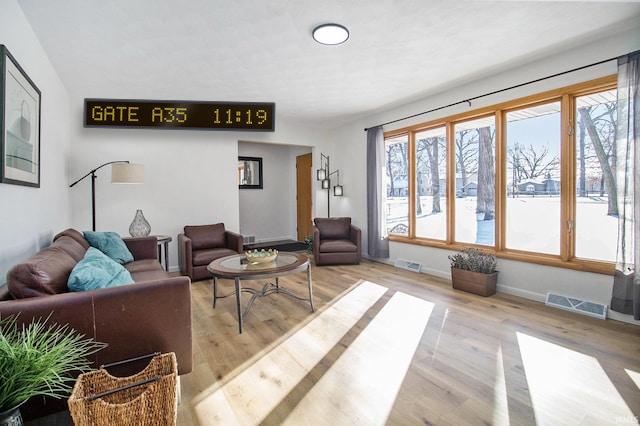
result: h=11 m=19
